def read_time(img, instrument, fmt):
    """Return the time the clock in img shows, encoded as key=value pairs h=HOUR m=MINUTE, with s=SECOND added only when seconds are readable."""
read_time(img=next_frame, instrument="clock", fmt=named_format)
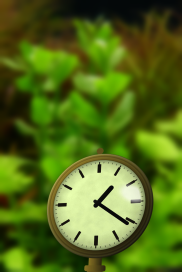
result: h=1 m=21
